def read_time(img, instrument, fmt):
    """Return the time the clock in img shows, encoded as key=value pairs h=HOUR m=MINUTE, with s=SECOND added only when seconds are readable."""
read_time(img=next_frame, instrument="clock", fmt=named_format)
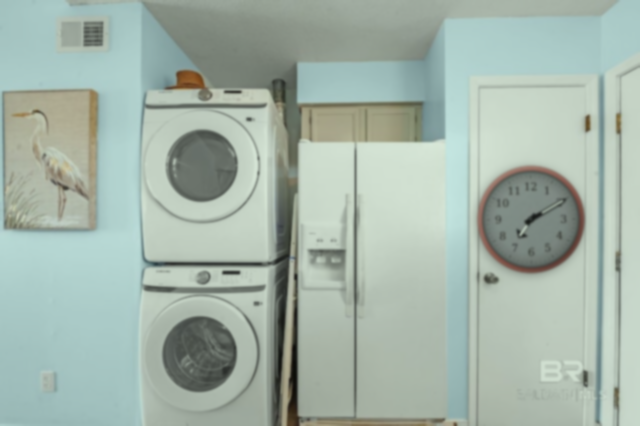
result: h=7 m=10
